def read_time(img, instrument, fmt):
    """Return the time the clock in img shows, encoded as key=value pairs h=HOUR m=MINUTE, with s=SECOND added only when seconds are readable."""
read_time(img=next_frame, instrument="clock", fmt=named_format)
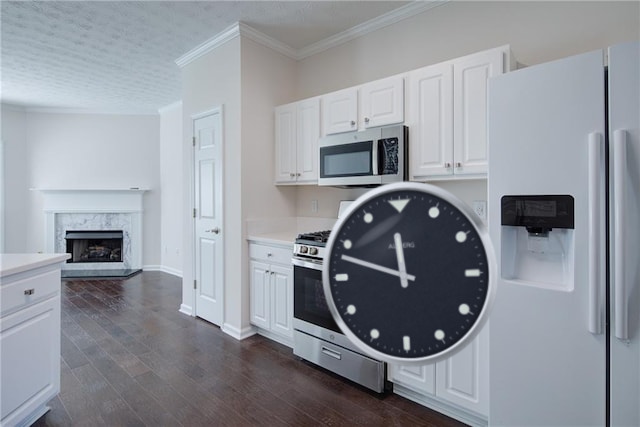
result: h=11 m=48
